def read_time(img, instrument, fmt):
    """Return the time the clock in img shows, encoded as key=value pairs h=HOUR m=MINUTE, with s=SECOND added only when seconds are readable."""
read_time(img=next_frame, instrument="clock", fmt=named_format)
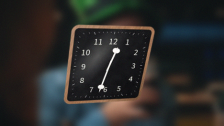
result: h=12 m=32
